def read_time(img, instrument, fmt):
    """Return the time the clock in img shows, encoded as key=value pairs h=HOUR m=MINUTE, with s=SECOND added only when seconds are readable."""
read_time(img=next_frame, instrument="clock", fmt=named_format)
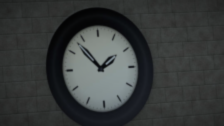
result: h=1 m=53
